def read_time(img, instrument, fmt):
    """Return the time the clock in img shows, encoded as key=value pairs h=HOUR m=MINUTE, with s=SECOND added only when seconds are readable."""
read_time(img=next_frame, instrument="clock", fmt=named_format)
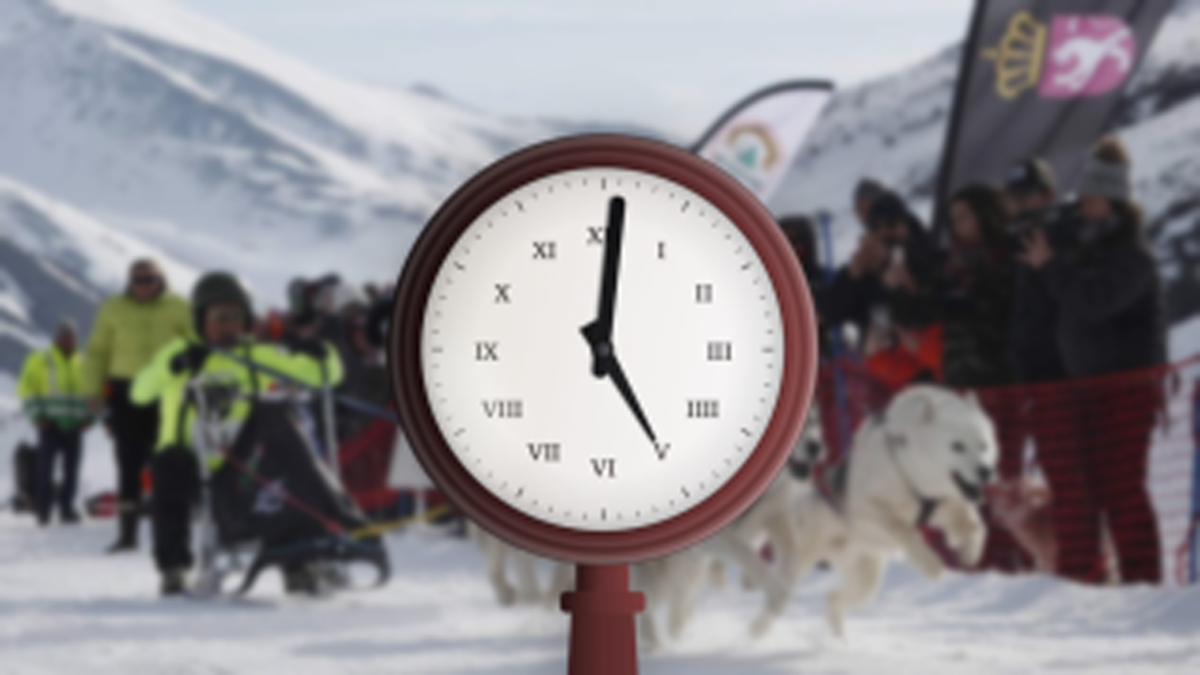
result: h=5 m=1
